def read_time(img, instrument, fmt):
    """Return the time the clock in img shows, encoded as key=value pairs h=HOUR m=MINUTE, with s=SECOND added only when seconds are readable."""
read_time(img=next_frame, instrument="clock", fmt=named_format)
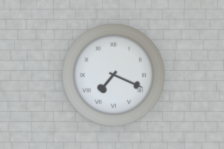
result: h=7 m=19
